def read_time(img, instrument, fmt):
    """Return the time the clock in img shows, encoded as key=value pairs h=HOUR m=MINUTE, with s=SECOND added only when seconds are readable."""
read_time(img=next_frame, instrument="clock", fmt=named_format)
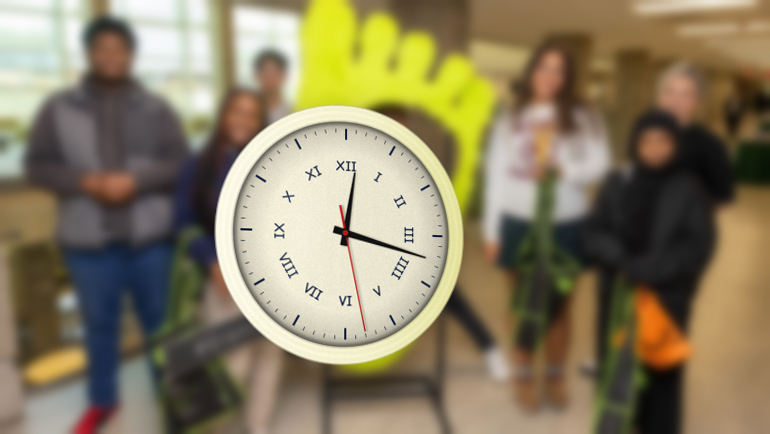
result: h=12 m=17 s=28
